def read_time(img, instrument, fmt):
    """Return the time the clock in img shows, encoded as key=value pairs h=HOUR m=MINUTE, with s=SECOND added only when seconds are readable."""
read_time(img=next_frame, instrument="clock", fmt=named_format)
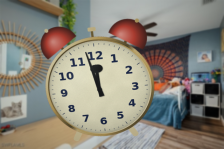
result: h=11 m=58
